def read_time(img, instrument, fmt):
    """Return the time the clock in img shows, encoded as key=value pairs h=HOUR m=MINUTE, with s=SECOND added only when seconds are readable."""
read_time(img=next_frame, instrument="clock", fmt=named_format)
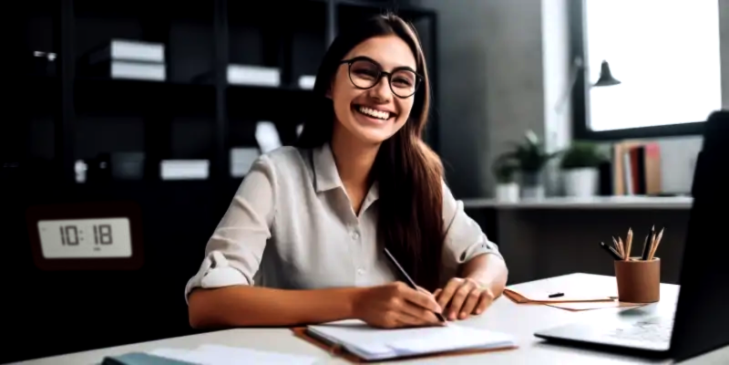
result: h=10 m=18
